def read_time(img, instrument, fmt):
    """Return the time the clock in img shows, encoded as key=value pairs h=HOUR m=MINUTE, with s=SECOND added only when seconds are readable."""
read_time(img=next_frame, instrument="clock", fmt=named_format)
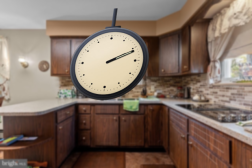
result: h=2 m=11
